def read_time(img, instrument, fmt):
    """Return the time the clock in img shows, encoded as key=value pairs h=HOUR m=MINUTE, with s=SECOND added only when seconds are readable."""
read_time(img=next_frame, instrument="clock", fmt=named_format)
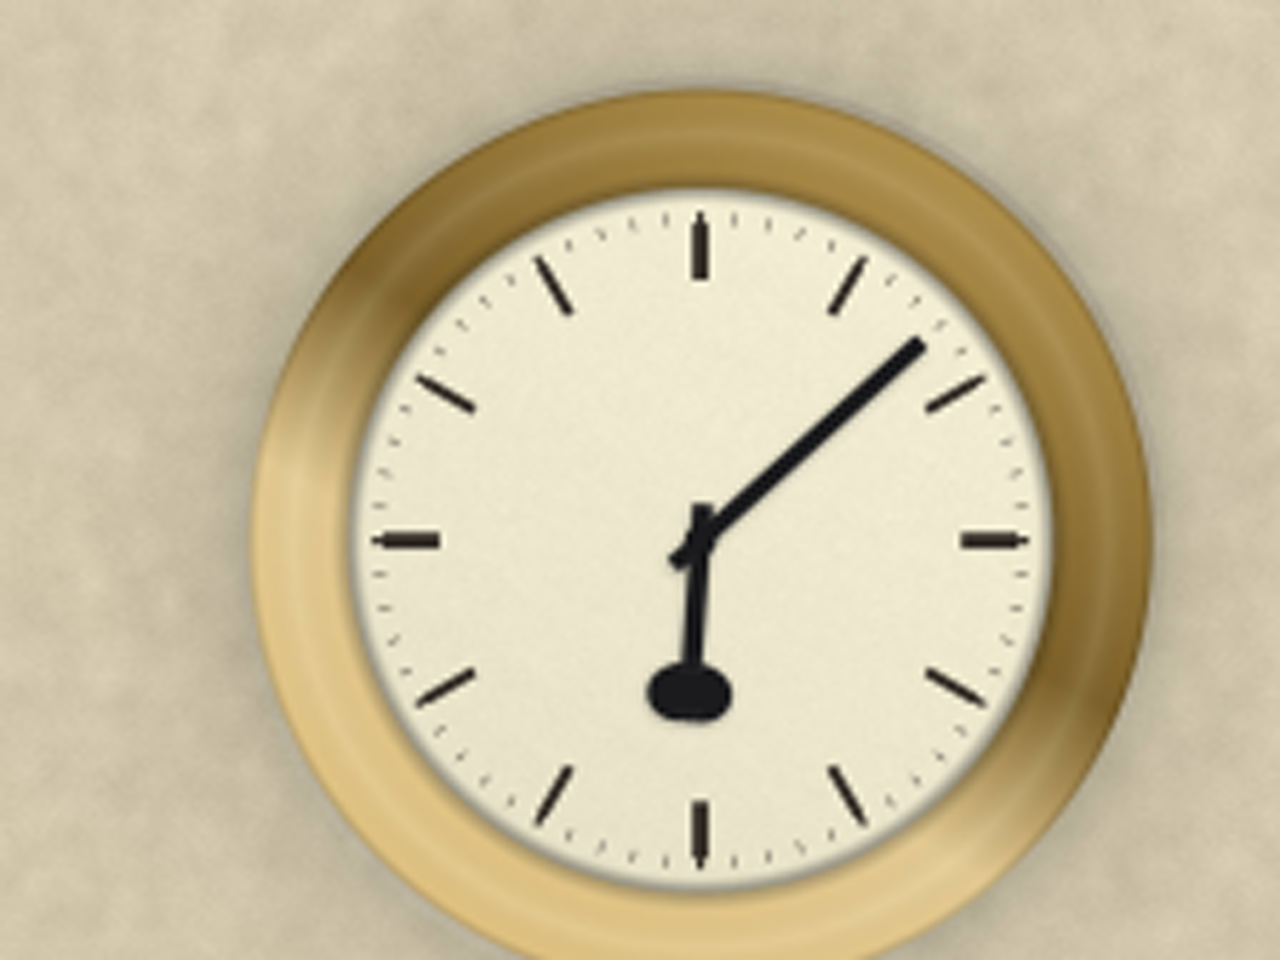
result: h=6 m=8
